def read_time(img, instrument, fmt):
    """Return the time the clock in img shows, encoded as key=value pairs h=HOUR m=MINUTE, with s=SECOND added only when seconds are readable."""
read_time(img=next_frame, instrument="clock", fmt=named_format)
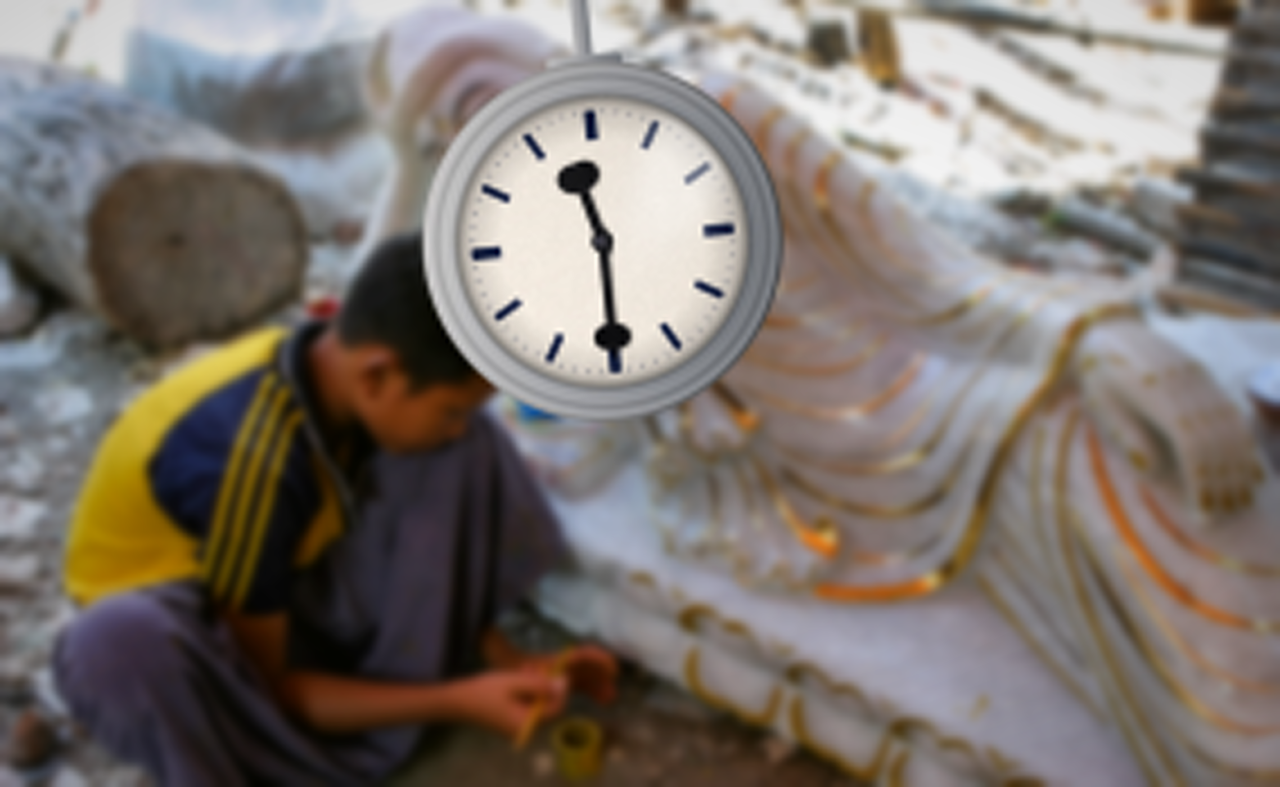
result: h=11 m=30
